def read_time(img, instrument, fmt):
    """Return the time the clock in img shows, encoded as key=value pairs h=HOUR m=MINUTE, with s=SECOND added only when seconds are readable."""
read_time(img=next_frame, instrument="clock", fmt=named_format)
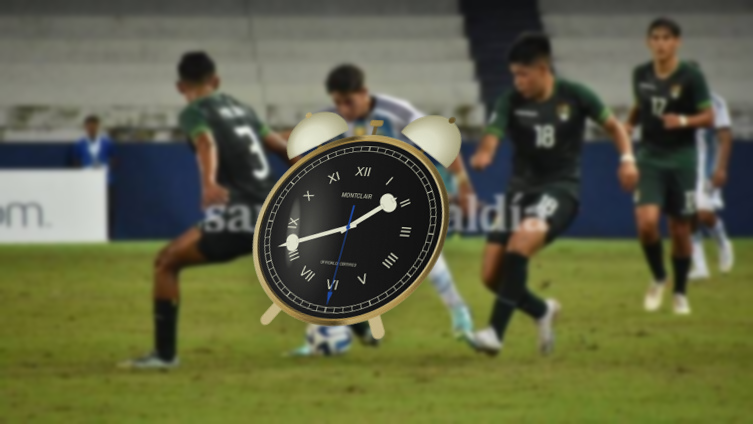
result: h=1 m=41 s=30
